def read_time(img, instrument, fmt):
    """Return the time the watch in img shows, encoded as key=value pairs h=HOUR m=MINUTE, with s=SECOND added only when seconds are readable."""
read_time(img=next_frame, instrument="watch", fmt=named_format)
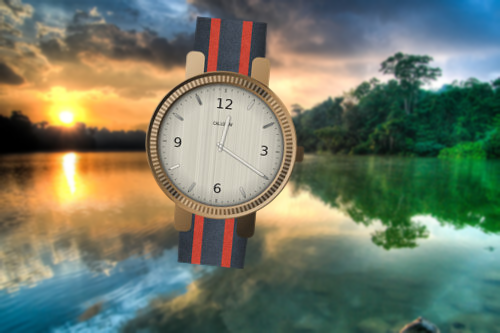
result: h=12 m=20
